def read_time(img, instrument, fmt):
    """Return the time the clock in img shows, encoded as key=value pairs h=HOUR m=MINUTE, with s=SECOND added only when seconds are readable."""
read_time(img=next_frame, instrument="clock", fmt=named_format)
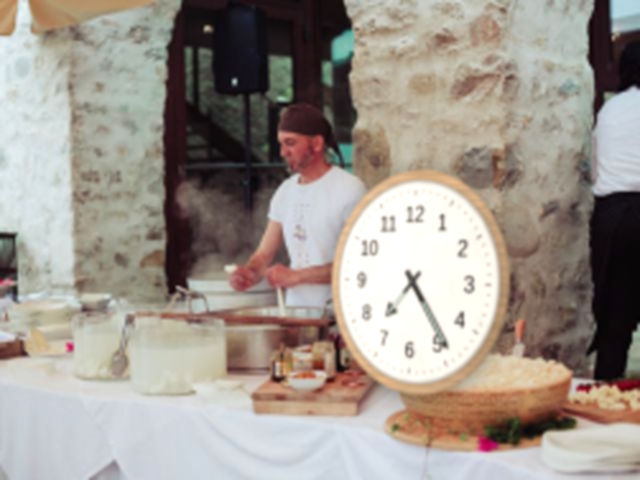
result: h=7 m=24
